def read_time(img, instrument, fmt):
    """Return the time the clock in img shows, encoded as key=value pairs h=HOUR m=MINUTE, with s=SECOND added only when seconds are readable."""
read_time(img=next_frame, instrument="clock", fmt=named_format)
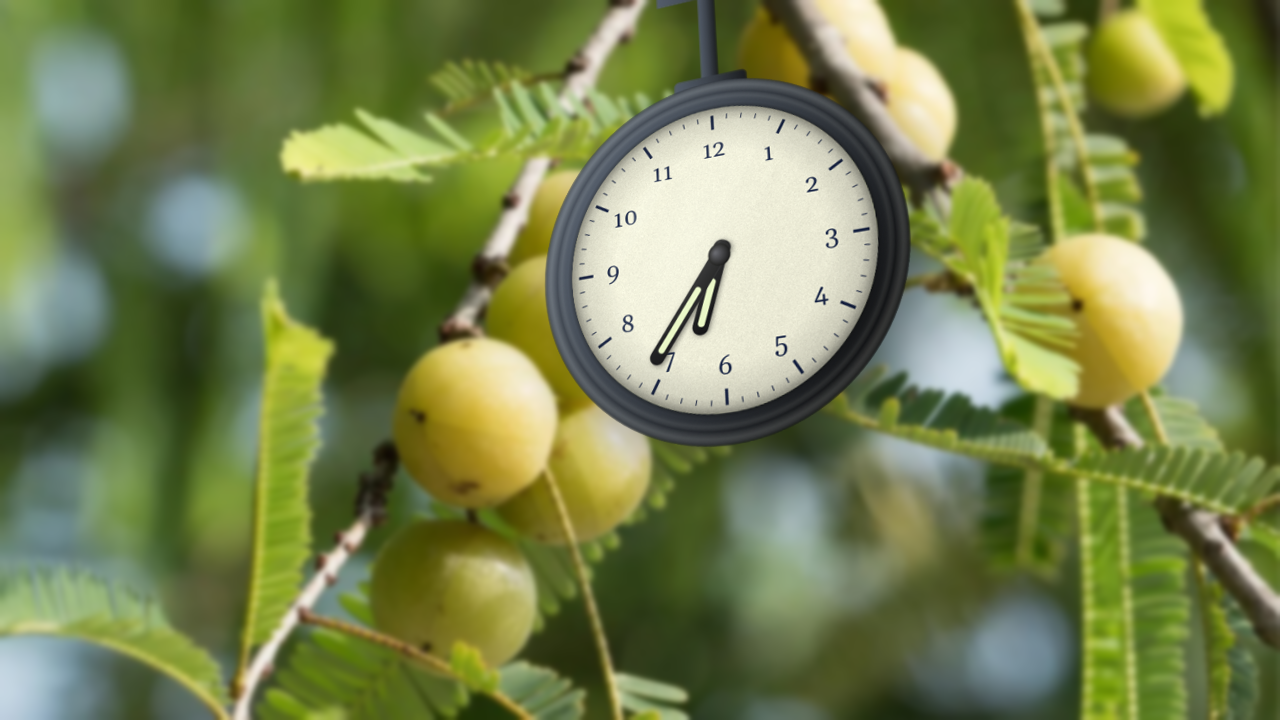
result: h=6 m=36
